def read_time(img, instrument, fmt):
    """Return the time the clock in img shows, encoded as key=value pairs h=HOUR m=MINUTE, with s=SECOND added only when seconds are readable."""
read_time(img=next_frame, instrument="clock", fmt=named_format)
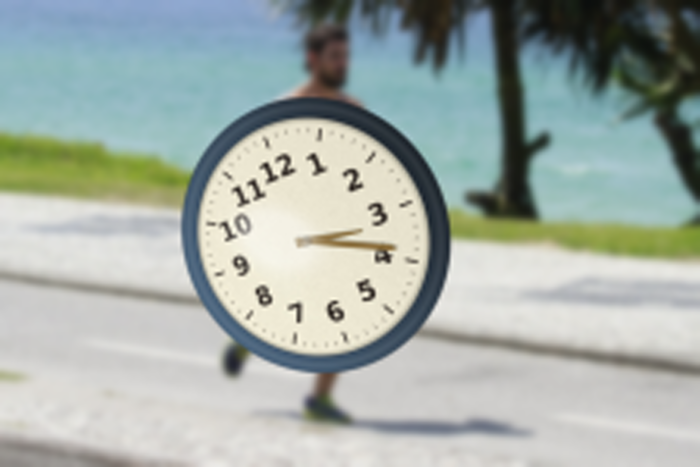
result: h=3 m=19
